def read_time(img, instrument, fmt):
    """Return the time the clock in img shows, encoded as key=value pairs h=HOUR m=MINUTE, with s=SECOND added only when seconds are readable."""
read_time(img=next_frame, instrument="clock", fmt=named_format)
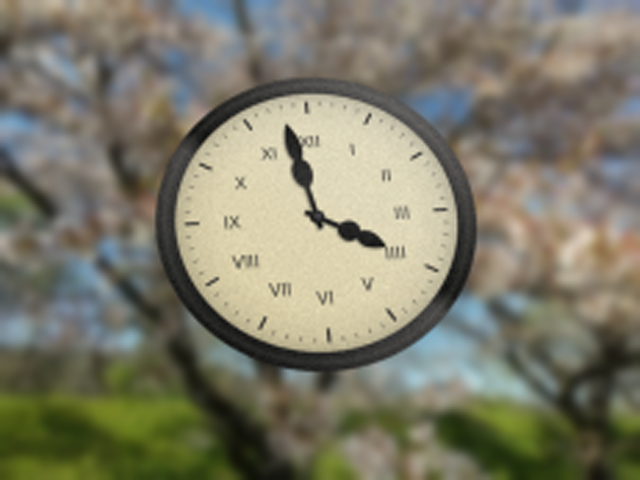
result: h=3 m=58
